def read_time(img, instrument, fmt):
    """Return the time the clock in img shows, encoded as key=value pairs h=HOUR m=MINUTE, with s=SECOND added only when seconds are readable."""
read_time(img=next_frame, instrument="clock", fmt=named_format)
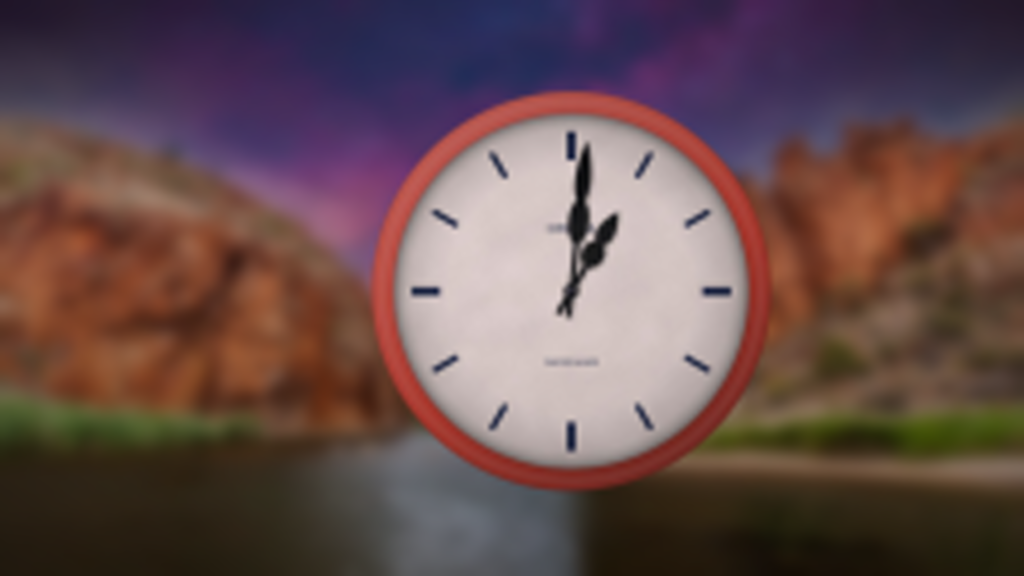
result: h=1 m=1
